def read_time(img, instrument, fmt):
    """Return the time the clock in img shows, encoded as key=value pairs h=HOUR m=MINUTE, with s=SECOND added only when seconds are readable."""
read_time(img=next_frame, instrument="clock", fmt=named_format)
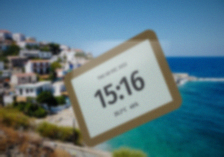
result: h=15 m=16
